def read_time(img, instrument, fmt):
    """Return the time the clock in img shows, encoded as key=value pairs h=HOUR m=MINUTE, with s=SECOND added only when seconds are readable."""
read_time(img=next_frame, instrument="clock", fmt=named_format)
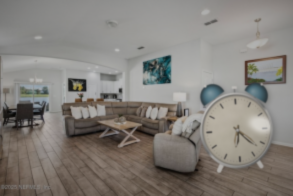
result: h=6 m=22
